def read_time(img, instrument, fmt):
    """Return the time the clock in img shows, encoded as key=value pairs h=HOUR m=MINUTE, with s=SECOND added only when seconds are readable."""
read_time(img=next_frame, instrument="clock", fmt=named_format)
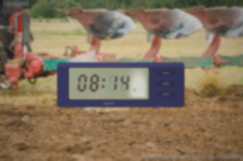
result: h=8 m=14
